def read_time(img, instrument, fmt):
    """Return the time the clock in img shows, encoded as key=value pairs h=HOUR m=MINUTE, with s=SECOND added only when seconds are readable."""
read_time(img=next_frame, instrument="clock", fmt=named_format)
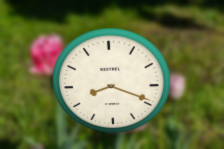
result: h=8 m=19
